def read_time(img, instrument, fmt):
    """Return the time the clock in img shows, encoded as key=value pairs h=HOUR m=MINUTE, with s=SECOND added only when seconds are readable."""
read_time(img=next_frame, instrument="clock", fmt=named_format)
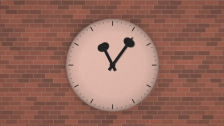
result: h=11 m=6
